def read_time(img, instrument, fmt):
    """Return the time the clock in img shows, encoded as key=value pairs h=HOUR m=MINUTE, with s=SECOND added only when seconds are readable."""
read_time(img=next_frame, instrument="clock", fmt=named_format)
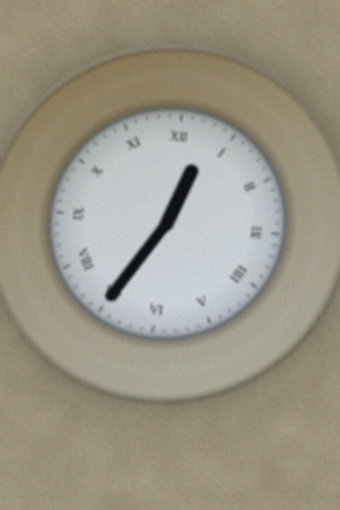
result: h=12 m=35
